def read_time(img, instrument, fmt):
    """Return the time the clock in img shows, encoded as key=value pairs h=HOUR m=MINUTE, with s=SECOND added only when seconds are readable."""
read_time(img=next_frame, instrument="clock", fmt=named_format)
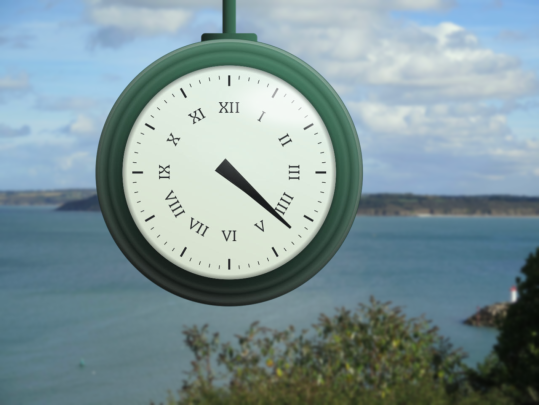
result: h=4 m=22
